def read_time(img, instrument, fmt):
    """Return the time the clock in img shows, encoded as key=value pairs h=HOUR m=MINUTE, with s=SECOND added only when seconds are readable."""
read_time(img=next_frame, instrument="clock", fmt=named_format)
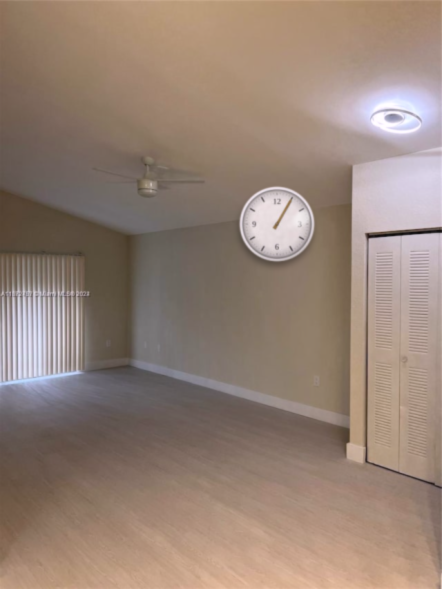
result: h=1 m=5
